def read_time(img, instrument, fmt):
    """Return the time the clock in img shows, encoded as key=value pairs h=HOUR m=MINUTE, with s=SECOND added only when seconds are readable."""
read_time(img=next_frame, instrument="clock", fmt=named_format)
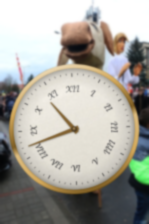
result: h=10 m=42
